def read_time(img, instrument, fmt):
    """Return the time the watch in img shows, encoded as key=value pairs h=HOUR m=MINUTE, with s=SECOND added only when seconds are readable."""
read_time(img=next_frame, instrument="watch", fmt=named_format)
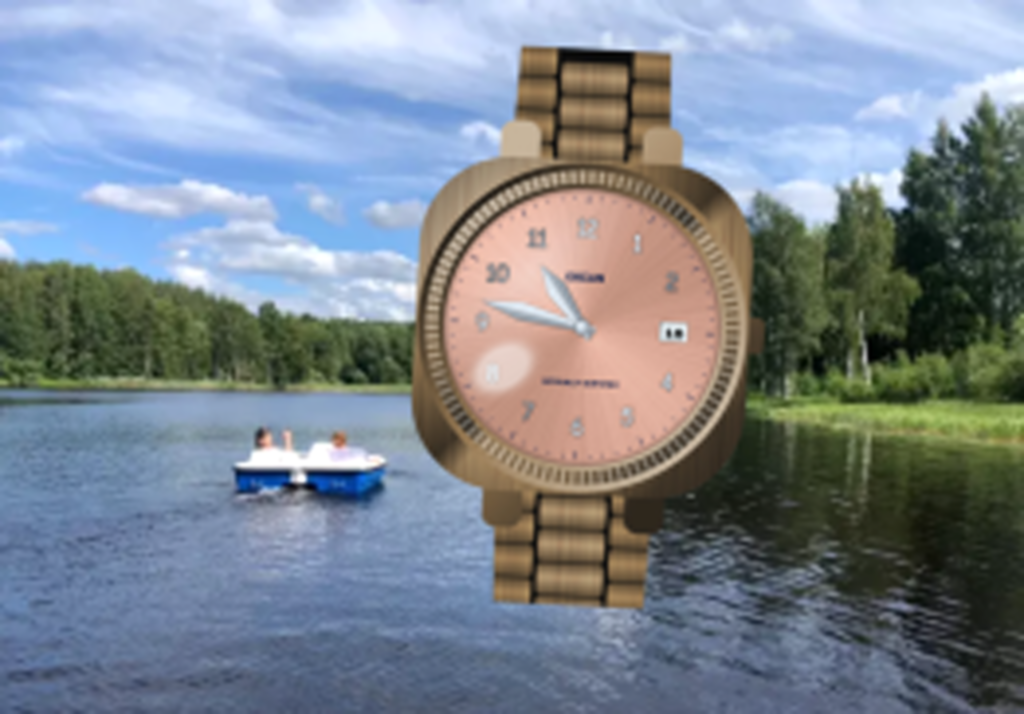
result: h=10 m=47
